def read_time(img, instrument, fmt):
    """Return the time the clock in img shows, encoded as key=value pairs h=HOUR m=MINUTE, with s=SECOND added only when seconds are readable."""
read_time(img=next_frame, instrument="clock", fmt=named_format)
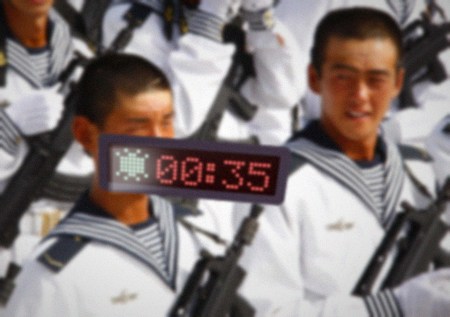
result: h=0 m=35
